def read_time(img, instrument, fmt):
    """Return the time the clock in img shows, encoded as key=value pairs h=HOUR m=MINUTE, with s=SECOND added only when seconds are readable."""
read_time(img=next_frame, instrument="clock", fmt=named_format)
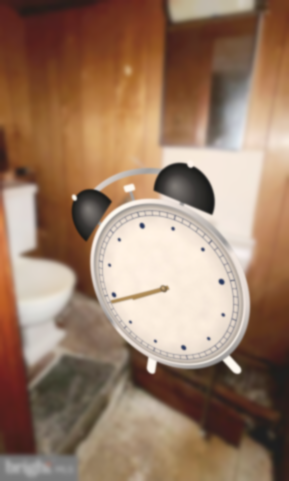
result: h=8 m=44
